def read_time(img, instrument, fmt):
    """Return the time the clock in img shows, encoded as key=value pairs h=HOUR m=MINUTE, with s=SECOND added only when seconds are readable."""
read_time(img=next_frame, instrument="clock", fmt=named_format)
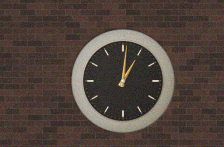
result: h=1 m=1
